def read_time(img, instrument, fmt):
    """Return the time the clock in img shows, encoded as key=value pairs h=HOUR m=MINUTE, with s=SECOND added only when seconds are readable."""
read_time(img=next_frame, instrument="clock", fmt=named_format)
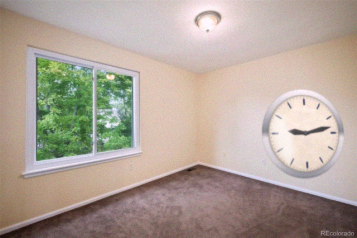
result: h=9 m=13
